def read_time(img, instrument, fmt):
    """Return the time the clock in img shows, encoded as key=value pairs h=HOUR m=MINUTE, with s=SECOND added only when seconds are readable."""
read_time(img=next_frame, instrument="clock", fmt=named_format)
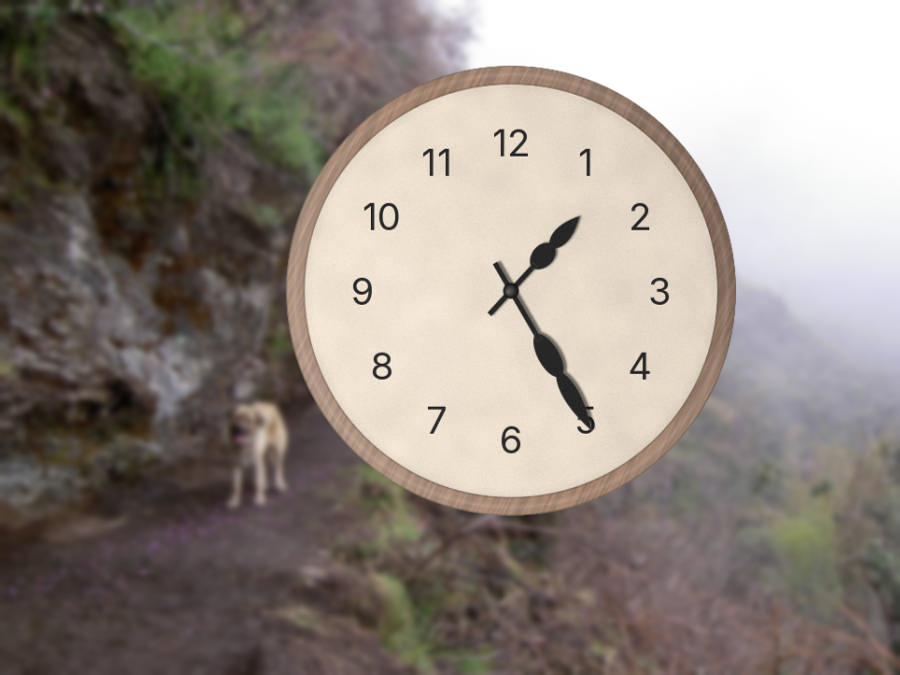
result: h=1 m=25
